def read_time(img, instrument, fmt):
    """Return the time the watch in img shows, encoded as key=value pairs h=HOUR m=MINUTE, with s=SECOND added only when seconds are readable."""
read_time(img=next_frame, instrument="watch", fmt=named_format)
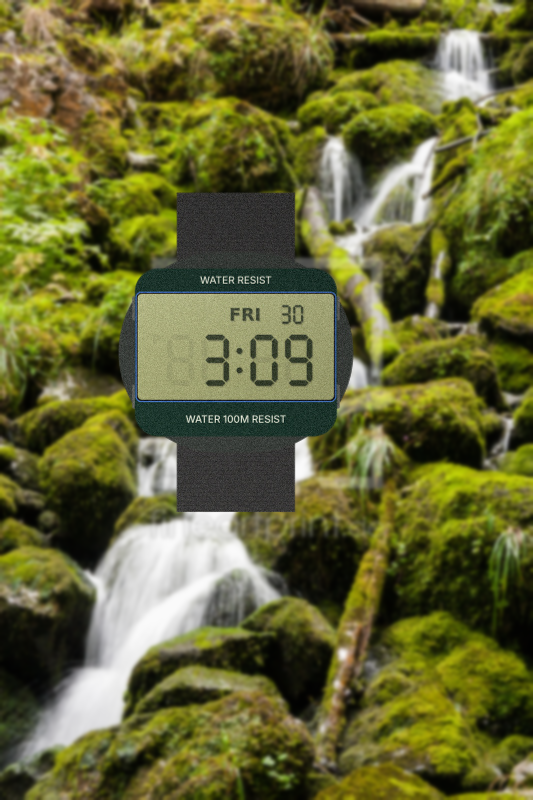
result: h=3 m=9
